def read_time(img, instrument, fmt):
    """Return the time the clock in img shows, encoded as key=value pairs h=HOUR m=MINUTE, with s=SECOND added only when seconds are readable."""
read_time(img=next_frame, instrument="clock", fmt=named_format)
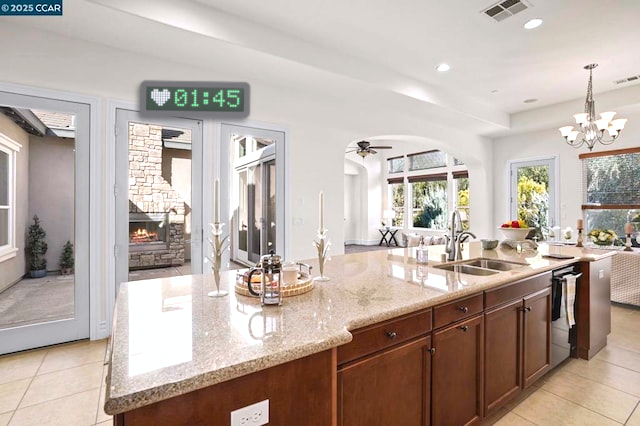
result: h=1 m=45
